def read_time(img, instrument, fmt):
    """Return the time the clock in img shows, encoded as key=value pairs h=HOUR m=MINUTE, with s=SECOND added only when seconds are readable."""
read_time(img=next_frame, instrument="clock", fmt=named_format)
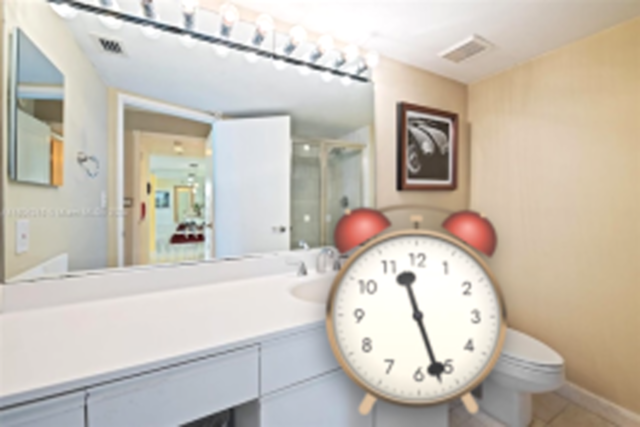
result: h=11 m=27
